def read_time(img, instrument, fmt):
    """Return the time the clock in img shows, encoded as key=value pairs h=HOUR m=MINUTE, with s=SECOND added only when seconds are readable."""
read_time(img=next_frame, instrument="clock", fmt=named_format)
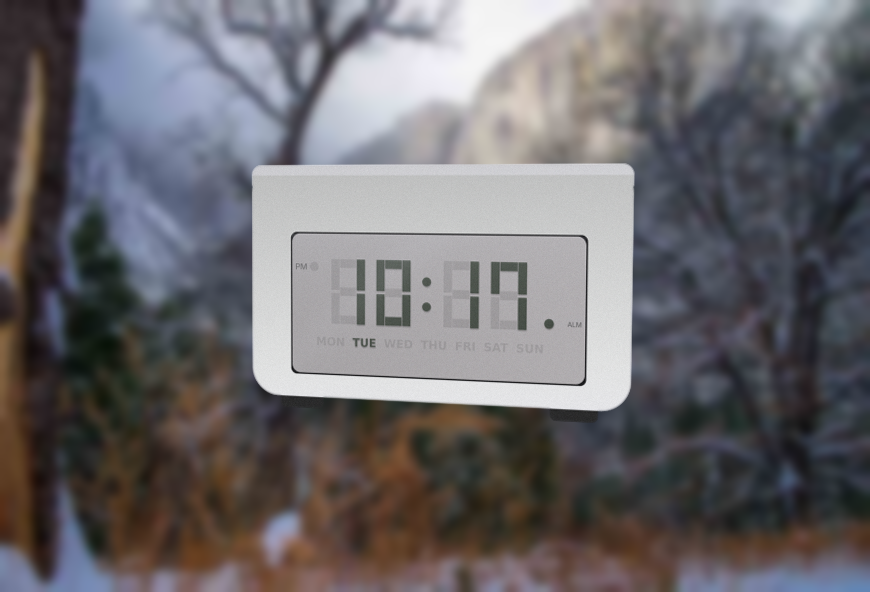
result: h=10 m=17
